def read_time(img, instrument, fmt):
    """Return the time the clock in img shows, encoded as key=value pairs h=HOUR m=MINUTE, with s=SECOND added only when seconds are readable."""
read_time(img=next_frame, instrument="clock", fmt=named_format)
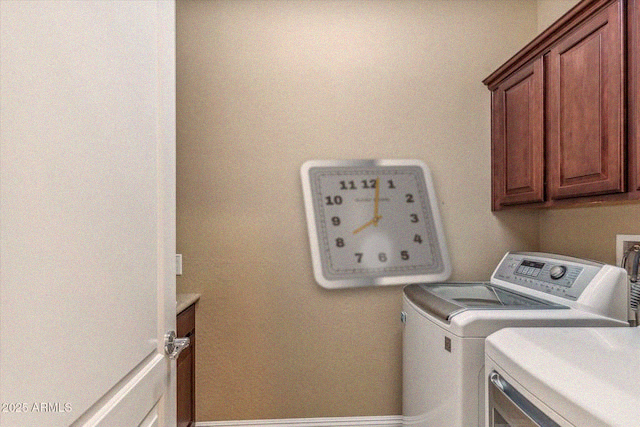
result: h=8 m=2
